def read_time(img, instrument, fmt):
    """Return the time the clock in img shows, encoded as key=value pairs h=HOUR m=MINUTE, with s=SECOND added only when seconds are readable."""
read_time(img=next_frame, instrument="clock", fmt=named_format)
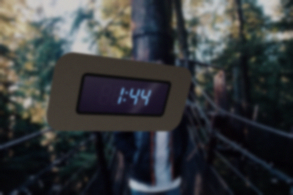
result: h=1 m=44
